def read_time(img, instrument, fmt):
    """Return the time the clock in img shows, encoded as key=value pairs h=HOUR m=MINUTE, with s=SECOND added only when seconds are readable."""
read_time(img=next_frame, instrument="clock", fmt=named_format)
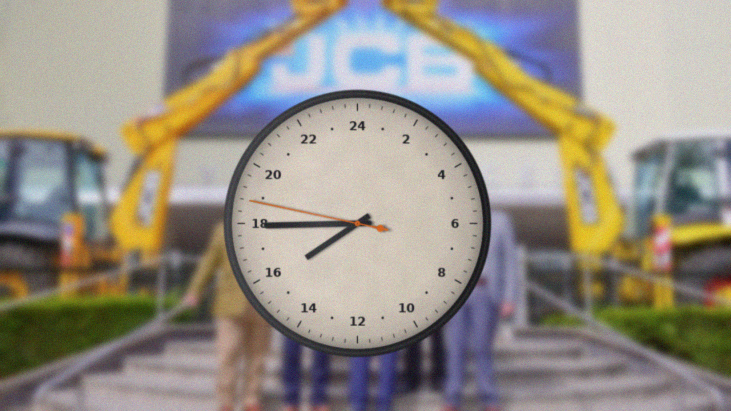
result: h=15 m=44 s=47
